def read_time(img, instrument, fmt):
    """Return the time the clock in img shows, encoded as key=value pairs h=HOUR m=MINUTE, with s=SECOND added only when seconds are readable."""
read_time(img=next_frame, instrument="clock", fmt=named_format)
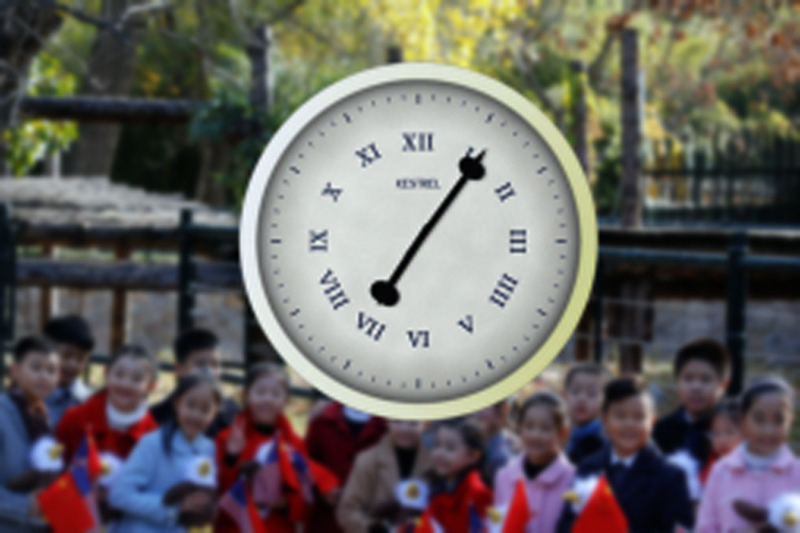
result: h=7 m=6
